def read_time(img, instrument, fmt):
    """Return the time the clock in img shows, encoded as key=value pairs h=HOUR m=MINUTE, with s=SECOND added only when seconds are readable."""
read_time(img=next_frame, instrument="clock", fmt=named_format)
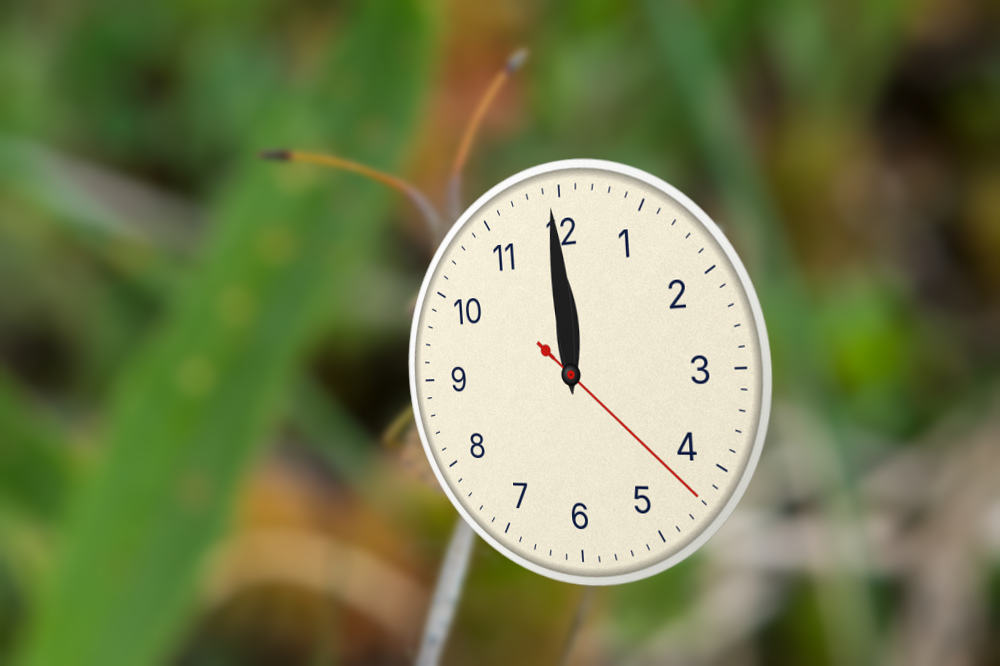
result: h=11 m=59 s=22
